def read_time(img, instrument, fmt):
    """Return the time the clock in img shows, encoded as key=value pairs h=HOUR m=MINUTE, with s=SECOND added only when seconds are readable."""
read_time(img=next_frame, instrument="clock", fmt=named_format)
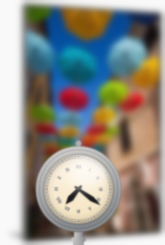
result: h=7 m=21
